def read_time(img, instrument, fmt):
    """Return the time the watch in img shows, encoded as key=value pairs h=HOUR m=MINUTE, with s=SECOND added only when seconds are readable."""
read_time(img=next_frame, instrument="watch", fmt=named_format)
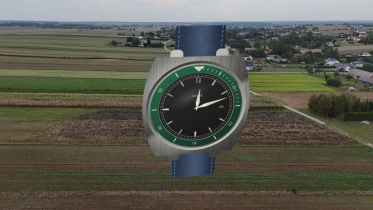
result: h=12 m=12
